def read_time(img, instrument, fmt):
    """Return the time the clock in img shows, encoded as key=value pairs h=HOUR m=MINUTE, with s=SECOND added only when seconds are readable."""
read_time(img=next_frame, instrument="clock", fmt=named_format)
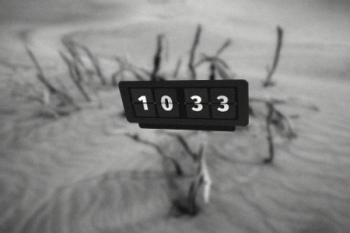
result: h=10 m=33
